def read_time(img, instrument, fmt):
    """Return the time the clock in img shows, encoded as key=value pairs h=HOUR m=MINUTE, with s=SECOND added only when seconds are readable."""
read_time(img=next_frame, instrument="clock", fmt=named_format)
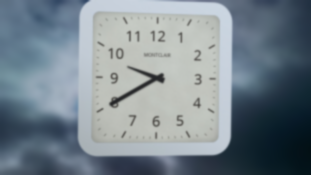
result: h=9 m=40
